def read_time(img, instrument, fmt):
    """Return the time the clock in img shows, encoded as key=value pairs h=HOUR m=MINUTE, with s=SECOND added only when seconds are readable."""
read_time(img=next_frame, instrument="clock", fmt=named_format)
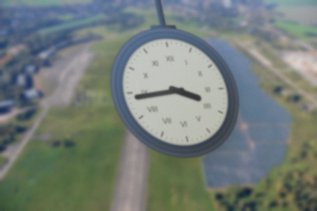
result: h=3 m=44
